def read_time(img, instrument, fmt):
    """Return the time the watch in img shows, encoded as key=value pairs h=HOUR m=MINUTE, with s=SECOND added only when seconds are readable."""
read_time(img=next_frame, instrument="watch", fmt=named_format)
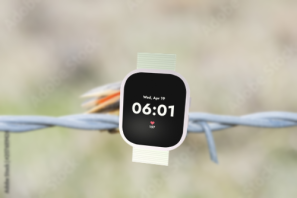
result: h=6 m=1
